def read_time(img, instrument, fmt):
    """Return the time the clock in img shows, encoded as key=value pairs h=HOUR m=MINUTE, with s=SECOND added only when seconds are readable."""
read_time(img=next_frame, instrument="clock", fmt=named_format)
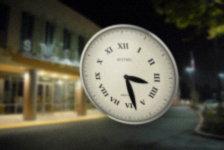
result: h=3 m=28
